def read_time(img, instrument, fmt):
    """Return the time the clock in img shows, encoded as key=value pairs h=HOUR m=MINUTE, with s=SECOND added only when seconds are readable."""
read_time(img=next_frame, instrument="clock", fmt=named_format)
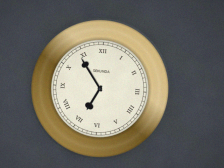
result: h=6 m=54
